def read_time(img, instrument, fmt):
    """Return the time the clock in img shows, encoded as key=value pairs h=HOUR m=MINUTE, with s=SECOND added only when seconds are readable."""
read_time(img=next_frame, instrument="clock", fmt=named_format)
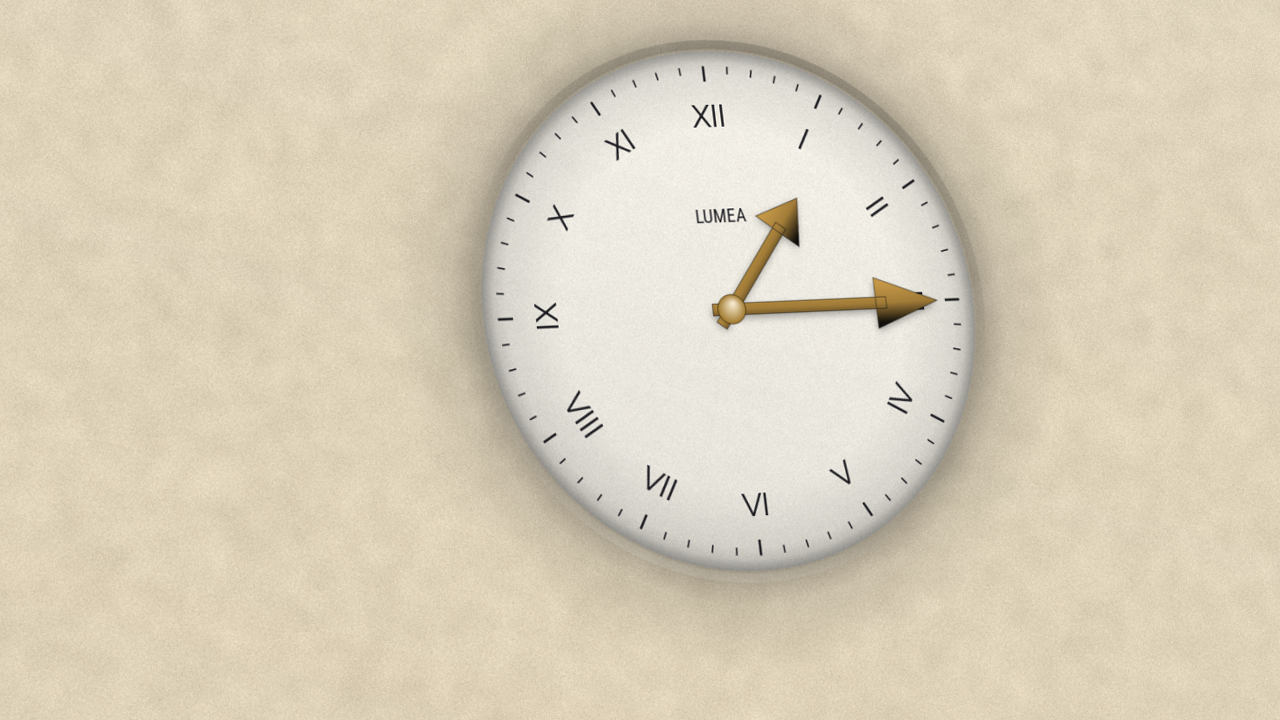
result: h=1 m=15
